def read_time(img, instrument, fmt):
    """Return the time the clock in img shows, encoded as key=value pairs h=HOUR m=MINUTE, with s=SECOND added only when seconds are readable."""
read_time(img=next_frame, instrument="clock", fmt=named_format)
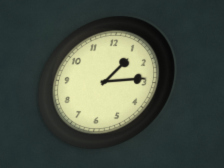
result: h=1 m=14
